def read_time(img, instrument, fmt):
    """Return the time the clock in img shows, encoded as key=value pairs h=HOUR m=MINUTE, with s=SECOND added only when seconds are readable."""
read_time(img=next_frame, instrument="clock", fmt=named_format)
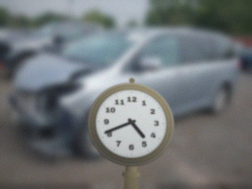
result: h=4 m=41
